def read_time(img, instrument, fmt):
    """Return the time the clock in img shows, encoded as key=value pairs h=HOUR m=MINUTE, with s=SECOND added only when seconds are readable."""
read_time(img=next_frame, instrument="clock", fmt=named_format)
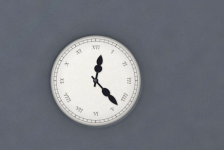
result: h=12 m=23
